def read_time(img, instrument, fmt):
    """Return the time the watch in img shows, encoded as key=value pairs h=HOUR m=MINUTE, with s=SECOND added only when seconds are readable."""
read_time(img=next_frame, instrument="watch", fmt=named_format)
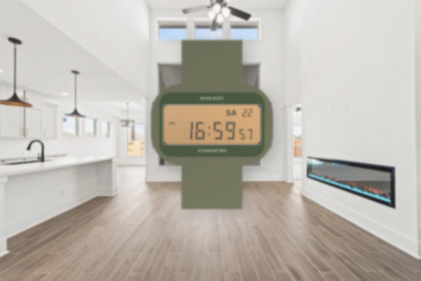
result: h=16 m=59 s=57
